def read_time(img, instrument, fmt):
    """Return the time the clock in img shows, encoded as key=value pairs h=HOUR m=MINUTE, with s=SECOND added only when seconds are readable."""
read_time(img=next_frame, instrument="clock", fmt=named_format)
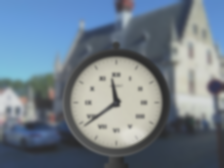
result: h=11 m=39
